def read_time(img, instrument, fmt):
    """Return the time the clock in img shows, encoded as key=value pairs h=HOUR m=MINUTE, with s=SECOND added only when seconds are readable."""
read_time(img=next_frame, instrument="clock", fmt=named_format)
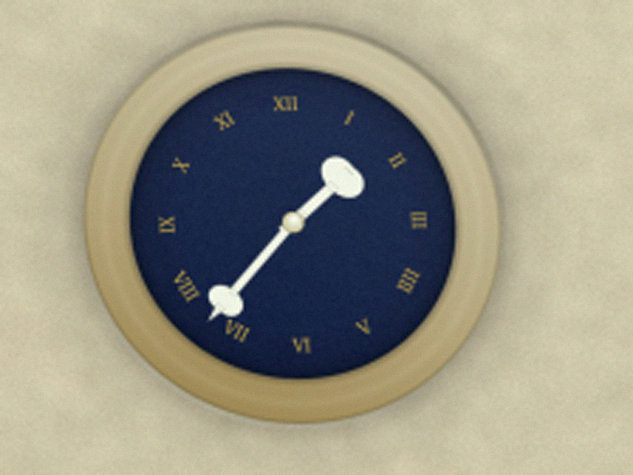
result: h=1 m=37
